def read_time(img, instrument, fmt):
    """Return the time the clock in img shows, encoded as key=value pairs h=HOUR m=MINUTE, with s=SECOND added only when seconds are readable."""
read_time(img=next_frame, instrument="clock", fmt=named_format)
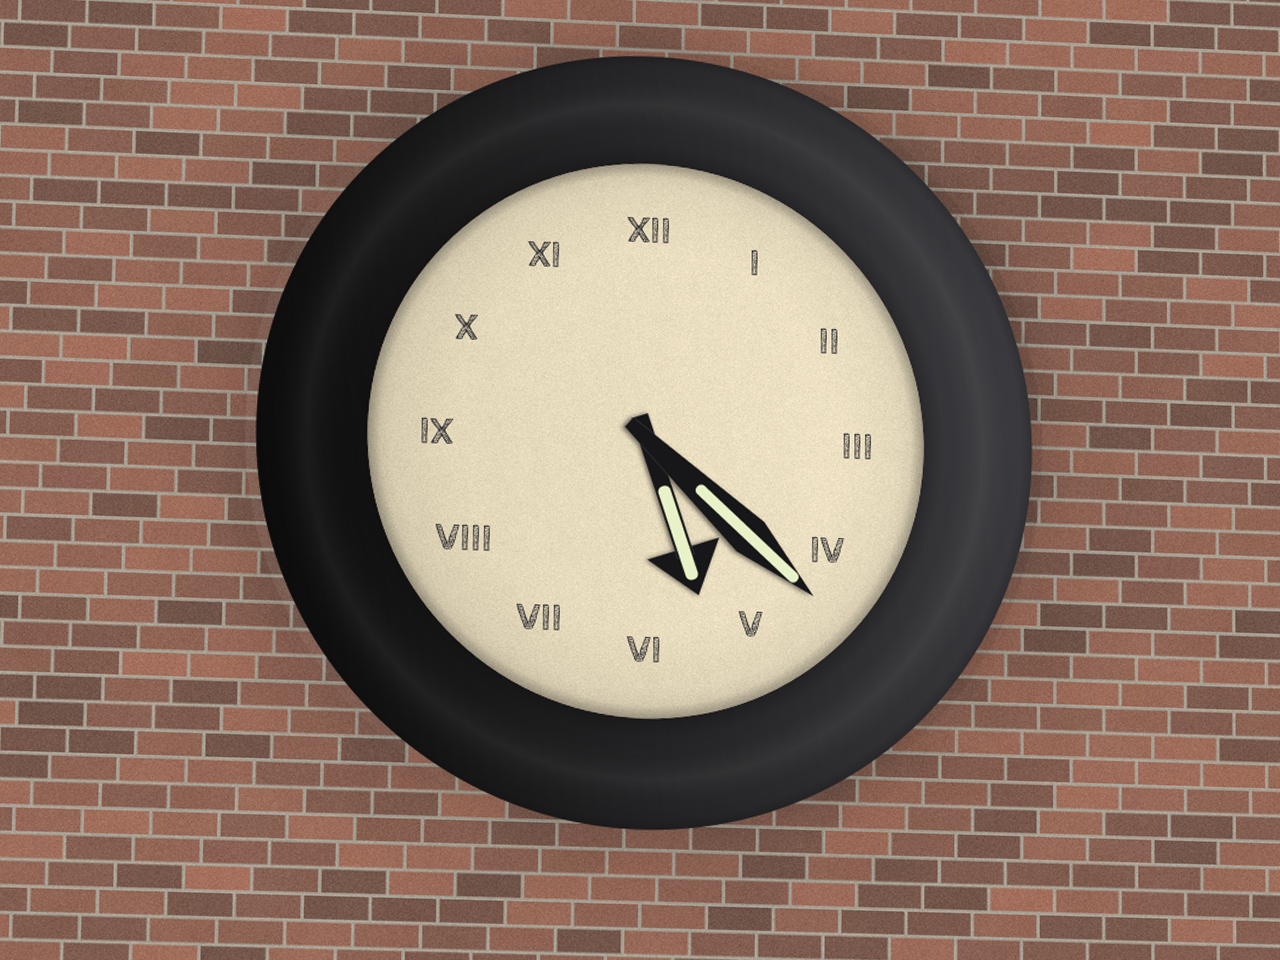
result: h=5 m=22
